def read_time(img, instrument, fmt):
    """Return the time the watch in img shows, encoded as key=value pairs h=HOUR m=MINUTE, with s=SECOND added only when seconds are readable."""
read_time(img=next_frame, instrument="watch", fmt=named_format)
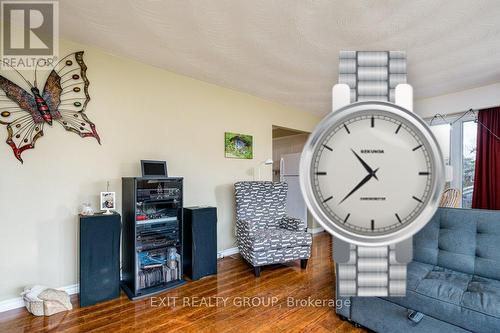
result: h=10 m=38
